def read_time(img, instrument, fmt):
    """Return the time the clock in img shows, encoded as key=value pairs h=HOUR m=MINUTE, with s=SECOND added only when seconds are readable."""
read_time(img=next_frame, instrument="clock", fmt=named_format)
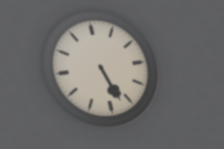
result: h=5 m=27
